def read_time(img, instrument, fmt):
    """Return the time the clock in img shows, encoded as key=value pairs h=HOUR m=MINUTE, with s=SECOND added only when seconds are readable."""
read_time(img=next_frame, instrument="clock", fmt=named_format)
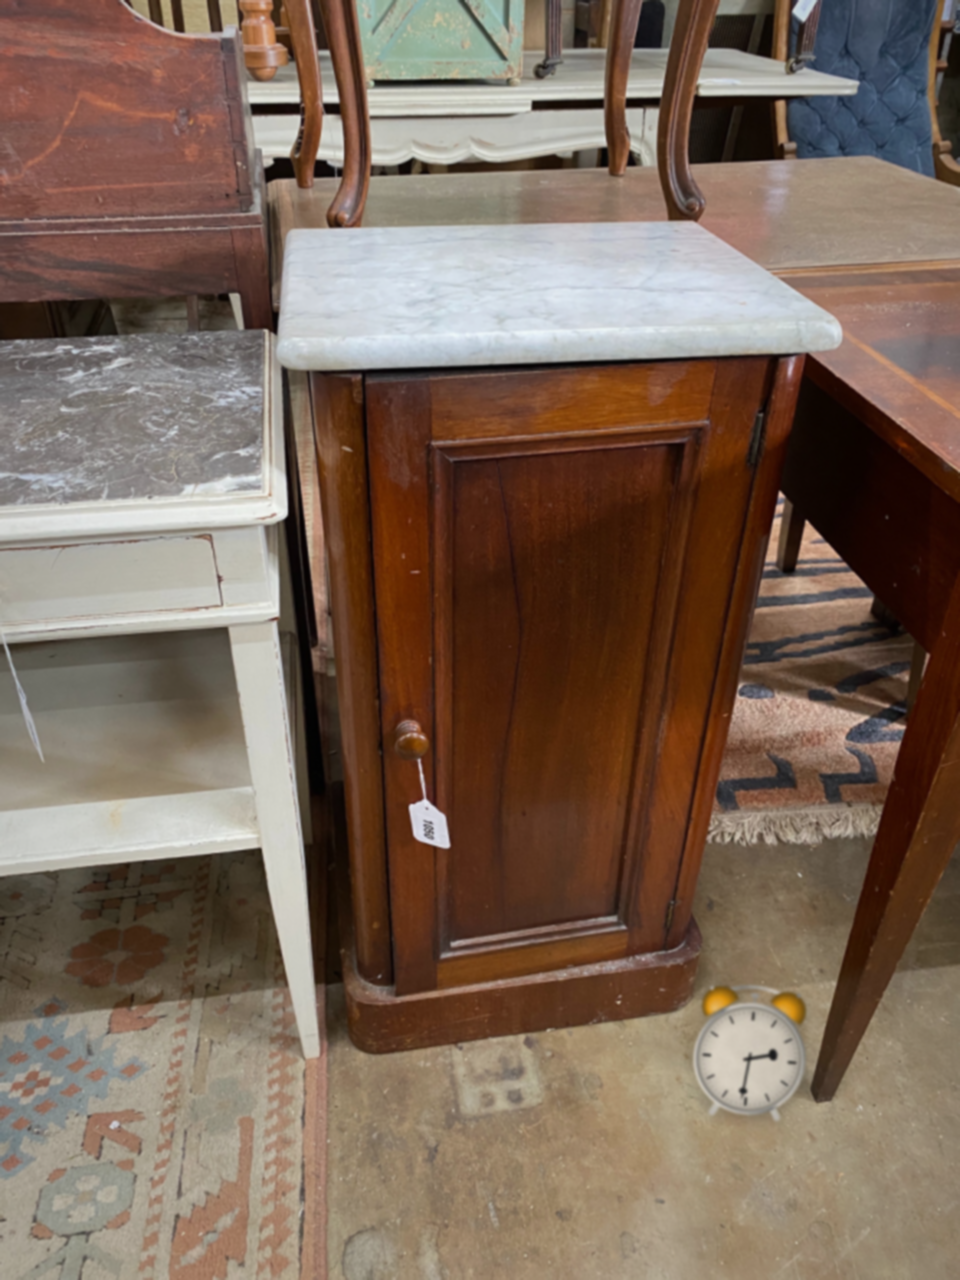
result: h=2 m=31
